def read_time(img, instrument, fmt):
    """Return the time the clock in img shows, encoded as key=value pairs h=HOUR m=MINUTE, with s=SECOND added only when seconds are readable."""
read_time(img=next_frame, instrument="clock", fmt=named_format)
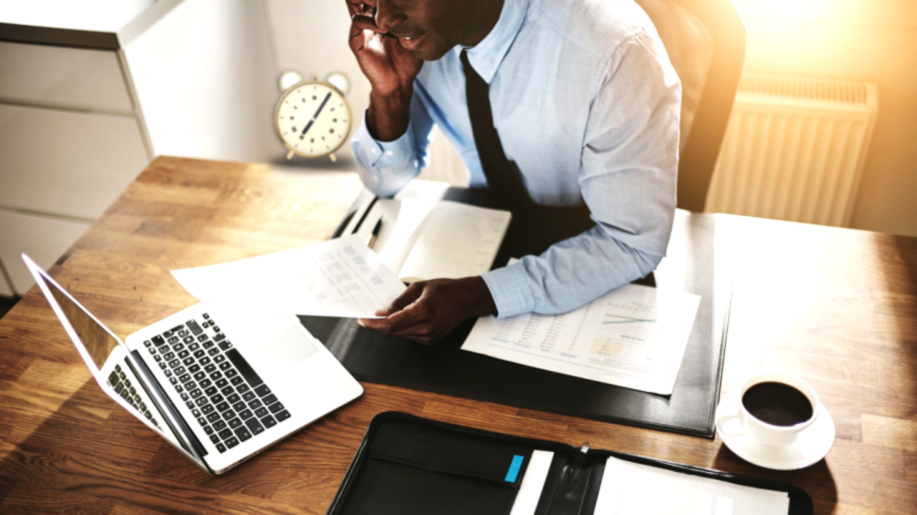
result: h=7 m=5
